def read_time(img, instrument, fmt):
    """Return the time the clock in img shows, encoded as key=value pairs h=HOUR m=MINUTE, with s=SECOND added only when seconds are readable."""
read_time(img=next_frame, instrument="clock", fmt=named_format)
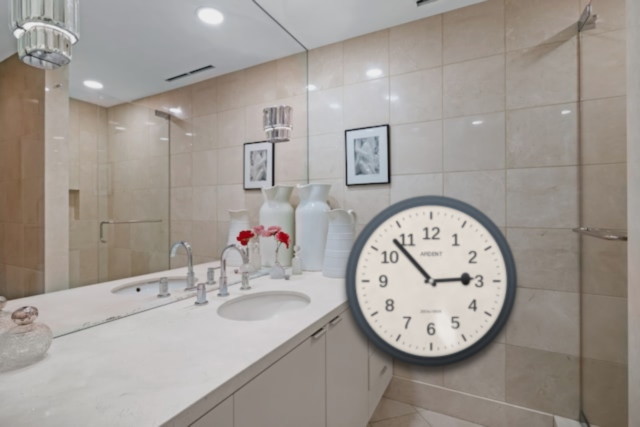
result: h=2 m=53
